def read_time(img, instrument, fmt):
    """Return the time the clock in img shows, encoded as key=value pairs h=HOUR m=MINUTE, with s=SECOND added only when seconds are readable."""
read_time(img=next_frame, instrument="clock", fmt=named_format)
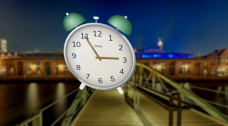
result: h=2 m=55
